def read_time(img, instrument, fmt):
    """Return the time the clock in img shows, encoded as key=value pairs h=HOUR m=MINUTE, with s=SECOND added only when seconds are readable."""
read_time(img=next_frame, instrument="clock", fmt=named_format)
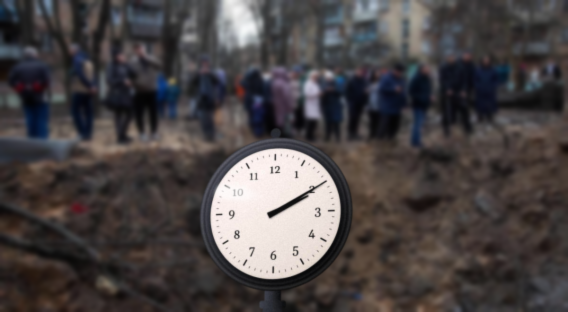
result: h=2 m=10
